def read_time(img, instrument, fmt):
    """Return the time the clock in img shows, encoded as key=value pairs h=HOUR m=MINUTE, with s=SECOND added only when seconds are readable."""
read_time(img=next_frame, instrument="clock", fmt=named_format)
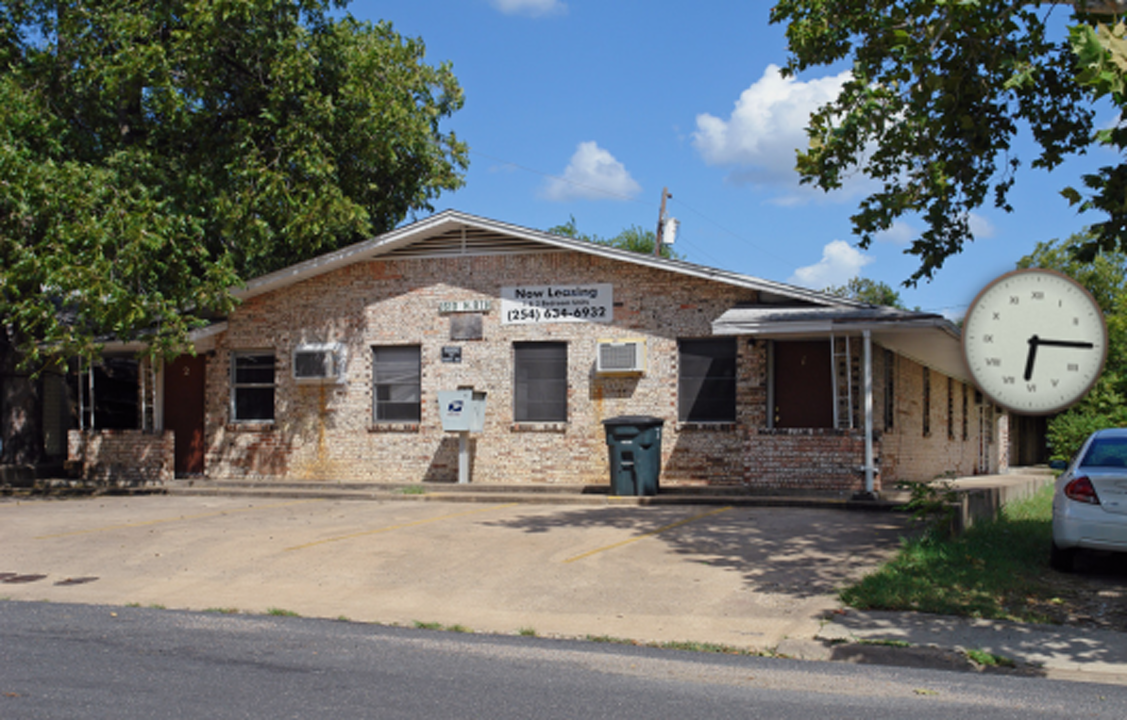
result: h=6 m=15
